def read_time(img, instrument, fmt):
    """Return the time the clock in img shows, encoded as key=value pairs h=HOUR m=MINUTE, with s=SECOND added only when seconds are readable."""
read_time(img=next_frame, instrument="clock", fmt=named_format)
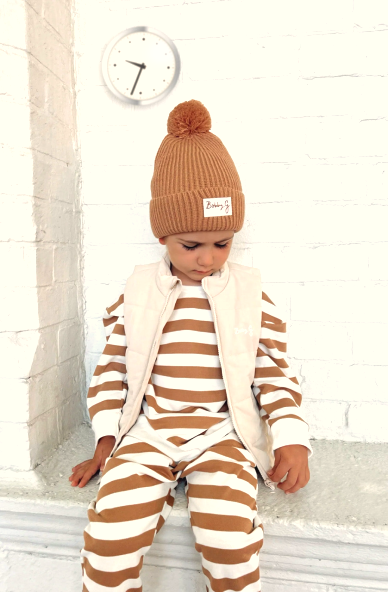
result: h=9 m=33
